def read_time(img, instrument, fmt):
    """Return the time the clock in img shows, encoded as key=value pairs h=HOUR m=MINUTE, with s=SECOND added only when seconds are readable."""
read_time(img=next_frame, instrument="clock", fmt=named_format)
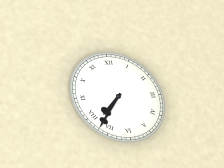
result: h=7 m=37
